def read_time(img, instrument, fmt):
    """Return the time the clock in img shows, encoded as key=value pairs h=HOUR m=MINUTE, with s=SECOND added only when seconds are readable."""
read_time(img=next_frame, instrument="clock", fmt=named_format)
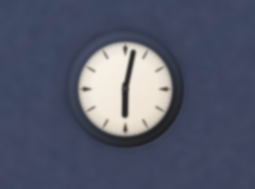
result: h=6 m=2
